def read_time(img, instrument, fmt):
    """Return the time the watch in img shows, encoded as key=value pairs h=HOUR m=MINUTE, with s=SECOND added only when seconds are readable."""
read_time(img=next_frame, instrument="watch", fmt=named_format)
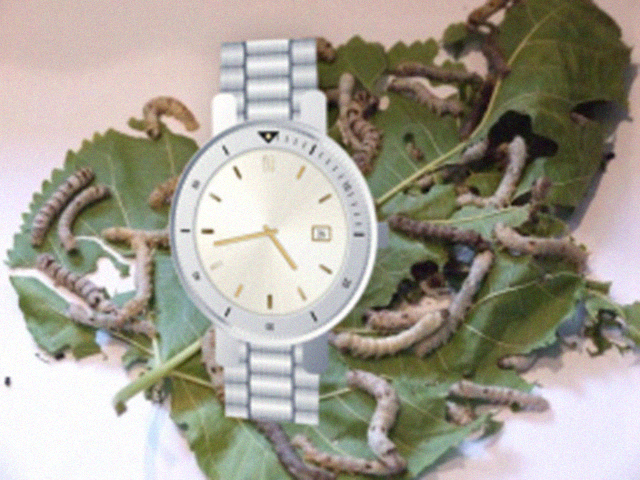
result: h=4 m=43
